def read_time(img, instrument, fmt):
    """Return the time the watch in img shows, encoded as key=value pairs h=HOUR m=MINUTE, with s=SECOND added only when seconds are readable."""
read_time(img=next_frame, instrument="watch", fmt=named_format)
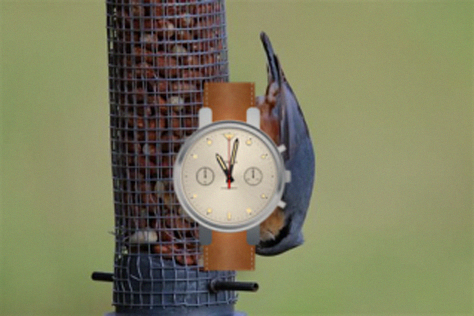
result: h=11 m=2
